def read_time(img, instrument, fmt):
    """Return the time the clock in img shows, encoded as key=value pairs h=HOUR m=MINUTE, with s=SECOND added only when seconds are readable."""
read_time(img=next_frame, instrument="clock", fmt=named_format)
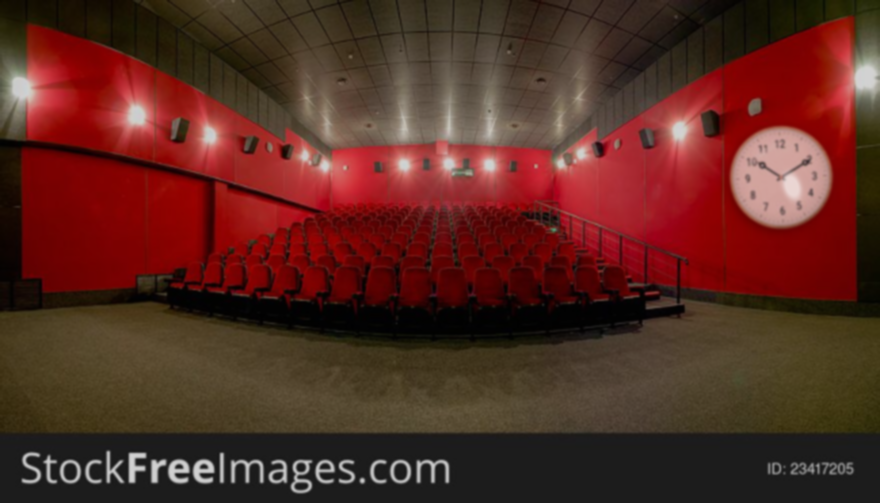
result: h=10 m=10
